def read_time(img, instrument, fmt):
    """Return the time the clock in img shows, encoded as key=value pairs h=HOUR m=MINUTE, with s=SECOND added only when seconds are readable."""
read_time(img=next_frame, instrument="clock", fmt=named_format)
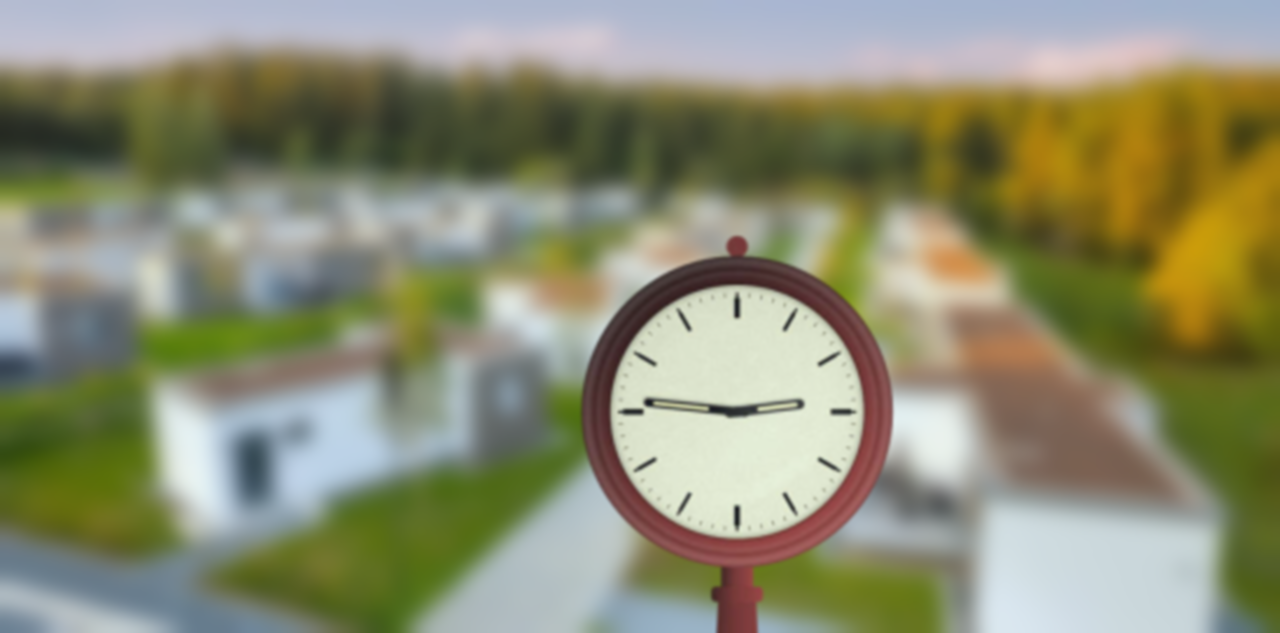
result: h=2 m=46
